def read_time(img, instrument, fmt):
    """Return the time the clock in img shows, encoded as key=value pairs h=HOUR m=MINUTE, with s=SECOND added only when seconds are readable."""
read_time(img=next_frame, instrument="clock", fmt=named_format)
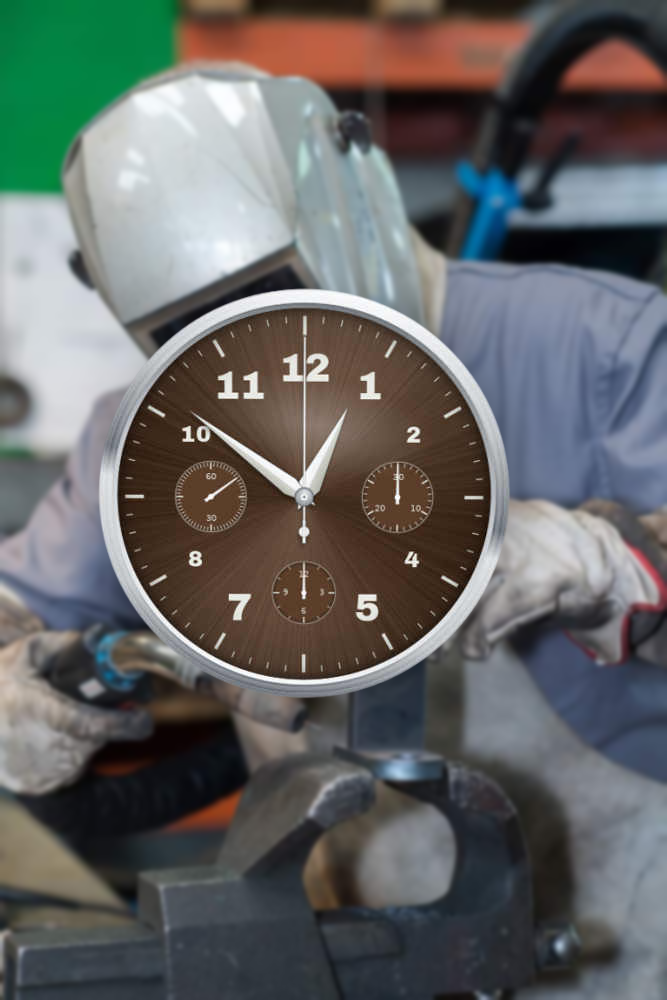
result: h=12 m=51 s=9
